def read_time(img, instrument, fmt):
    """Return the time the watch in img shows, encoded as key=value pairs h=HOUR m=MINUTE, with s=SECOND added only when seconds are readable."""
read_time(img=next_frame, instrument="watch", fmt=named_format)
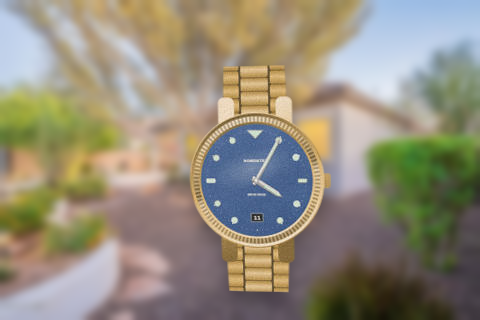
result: h=4 m=5
